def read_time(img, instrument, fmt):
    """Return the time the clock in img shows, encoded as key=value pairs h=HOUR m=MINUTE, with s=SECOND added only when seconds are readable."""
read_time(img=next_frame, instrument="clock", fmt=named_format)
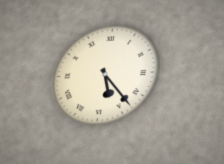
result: h=5 m=23
